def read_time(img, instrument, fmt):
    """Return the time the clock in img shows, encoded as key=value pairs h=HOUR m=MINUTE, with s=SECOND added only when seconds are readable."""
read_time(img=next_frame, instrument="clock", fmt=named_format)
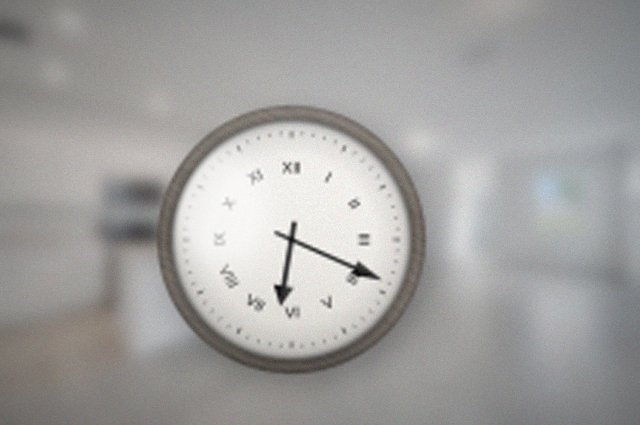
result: h=6 m=19
